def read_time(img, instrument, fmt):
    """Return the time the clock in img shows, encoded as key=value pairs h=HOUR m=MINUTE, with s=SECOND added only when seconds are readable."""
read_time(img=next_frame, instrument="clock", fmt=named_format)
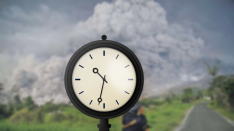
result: h=10 m=32
